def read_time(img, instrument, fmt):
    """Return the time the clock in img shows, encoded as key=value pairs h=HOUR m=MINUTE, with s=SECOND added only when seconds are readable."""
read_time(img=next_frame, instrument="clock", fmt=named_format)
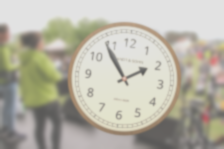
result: h=1 m=54
